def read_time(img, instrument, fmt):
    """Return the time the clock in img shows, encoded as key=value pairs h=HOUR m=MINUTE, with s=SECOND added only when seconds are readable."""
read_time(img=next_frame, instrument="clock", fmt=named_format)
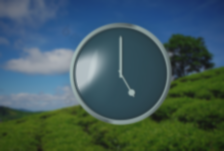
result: h=5 m=0
